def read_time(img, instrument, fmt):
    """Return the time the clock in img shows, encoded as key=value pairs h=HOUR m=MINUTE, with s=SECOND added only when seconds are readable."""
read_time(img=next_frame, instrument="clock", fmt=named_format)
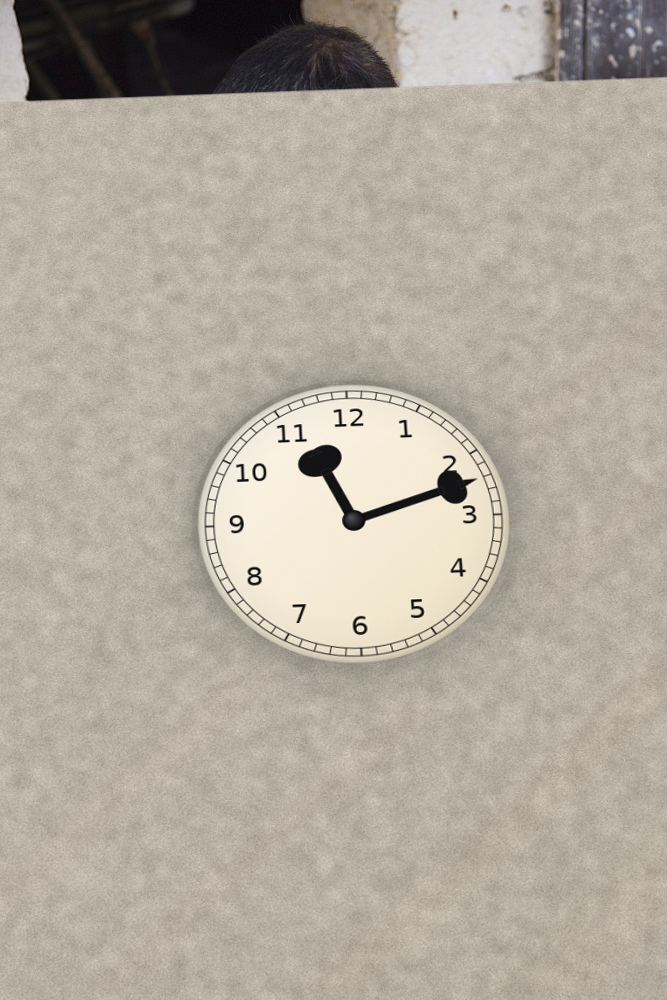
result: h=11 m=12
